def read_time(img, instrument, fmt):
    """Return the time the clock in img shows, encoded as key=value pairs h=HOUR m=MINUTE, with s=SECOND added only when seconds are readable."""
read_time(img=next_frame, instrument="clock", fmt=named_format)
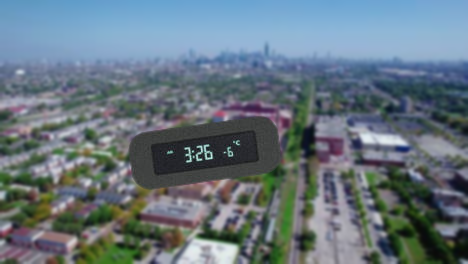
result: h=3 m=26
